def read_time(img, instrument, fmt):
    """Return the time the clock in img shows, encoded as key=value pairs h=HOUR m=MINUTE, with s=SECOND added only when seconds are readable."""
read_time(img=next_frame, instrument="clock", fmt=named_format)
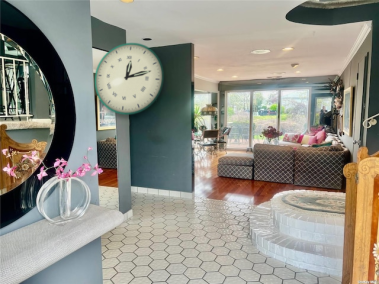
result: h=12 m=12
